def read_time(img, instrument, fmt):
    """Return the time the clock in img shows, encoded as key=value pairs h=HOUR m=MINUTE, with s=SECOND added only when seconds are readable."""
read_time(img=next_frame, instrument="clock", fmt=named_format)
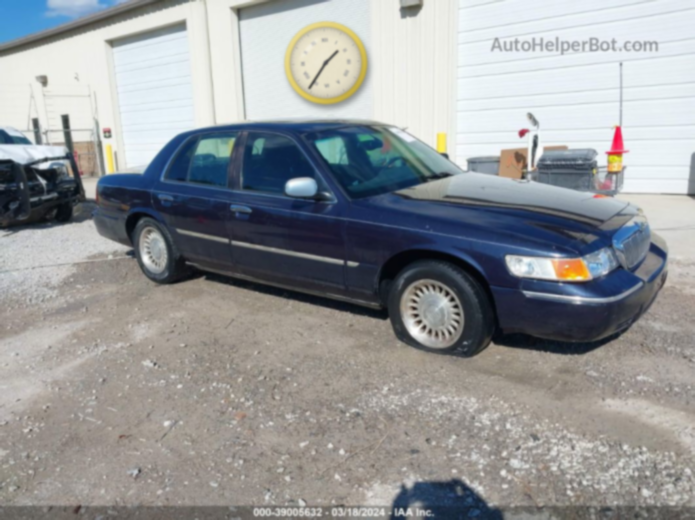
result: h=1 m=36
